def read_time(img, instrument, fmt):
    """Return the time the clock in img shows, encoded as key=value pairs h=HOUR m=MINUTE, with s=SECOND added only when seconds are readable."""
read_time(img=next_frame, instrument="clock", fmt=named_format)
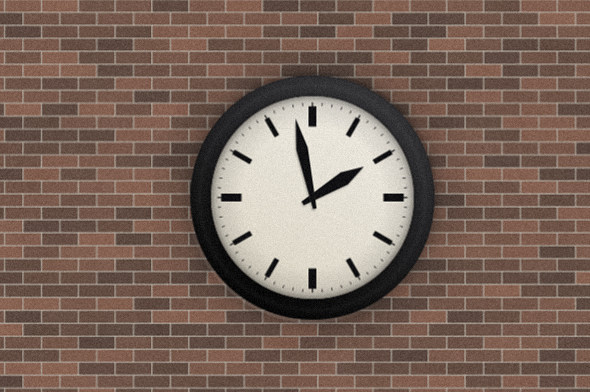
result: h=1 m=58
